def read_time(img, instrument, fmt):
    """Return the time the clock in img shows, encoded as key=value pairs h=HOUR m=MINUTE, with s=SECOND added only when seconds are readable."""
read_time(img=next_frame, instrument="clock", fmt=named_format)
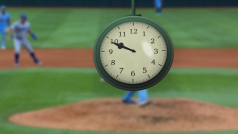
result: h=9 m=49
